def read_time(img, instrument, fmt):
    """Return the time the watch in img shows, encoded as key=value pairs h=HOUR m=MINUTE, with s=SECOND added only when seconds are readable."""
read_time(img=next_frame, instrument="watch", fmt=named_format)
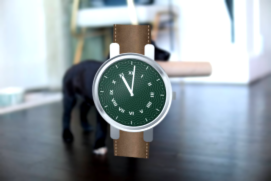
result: h=11 m=1
